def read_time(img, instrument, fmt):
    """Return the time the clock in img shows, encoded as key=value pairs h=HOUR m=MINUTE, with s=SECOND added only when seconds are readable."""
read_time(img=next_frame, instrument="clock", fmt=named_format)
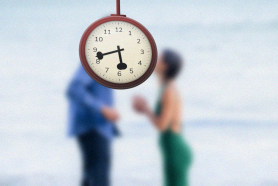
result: h=5 m=42
